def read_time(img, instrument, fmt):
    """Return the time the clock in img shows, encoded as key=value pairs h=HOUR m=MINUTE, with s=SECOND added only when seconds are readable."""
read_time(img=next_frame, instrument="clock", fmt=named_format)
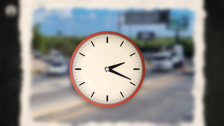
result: h=2 m=19
